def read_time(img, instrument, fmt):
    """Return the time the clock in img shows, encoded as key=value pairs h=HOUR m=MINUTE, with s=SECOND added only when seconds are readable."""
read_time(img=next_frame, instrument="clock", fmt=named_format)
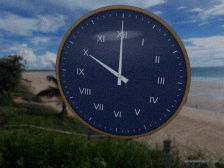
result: h=10 m=0
